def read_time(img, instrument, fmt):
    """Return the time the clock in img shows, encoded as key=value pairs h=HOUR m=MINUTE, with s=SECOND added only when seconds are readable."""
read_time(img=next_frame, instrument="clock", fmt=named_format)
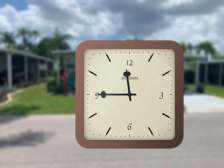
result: h=11 m=45
